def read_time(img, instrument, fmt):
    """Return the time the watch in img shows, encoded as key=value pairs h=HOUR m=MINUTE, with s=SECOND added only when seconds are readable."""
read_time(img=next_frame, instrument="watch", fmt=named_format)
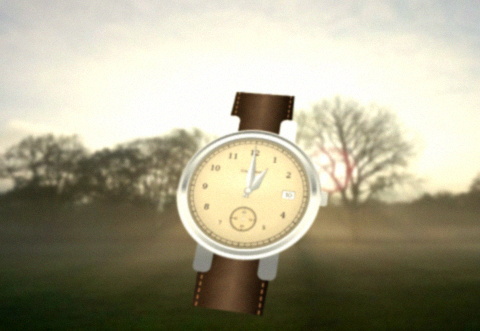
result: h=1 m=0
